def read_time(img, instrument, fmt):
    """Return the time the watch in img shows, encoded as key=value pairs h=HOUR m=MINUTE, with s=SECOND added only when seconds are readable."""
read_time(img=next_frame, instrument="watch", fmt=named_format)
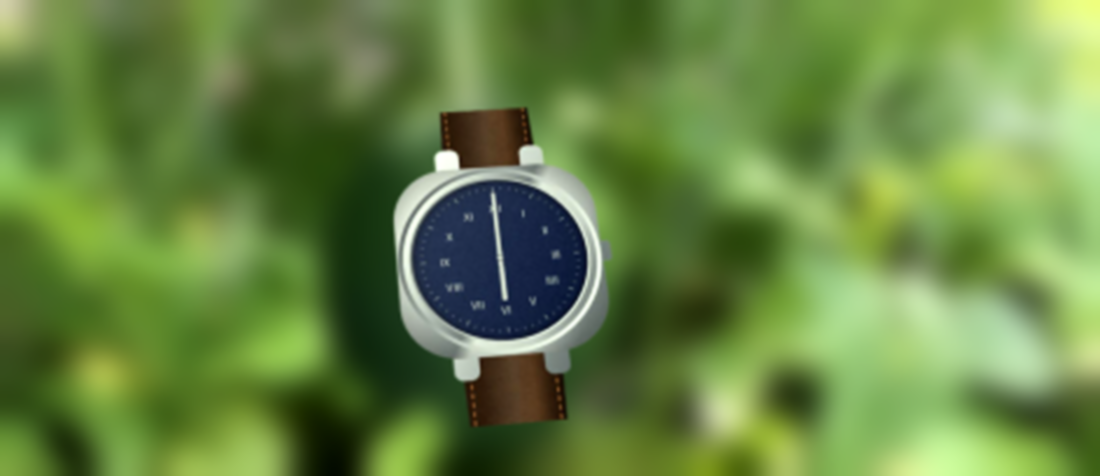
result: h=6 m=0
